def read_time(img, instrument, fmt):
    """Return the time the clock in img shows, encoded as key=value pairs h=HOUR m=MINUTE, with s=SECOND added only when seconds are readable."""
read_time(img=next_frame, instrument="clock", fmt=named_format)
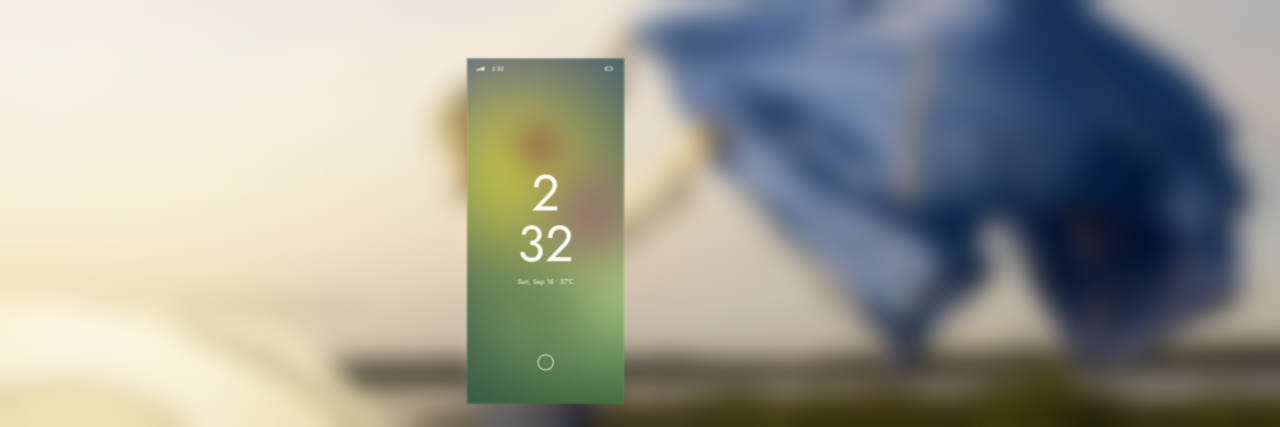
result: h=2 m=32
